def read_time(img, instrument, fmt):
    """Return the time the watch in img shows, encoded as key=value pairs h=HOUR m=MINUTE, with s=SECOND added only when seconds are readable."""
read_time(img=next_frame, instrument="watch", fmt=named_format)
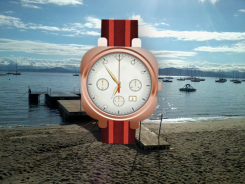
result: h=6 m=54
